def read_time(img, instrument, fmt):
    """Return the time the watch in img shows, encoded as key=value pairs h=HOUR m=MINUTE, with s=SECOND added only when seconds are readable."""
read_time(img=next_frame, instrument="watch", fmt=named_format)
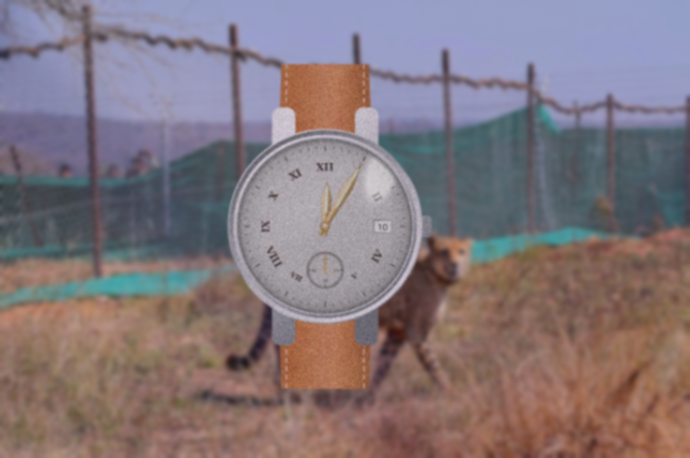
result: h=12 m=5
